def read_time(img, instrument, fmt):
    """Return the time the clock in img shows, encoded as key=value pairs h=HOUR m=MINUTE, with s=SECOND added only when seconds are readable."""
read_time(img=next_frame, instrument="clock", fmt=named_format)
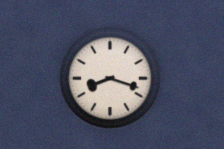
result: h=8 m=18
